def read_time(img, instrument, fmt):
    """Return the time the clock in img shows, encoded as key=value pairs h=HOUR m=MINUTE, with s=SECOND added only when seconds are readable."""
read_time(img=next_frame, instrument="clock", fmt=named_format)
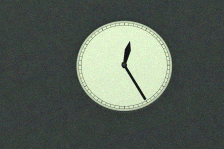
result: h=12 m=25
